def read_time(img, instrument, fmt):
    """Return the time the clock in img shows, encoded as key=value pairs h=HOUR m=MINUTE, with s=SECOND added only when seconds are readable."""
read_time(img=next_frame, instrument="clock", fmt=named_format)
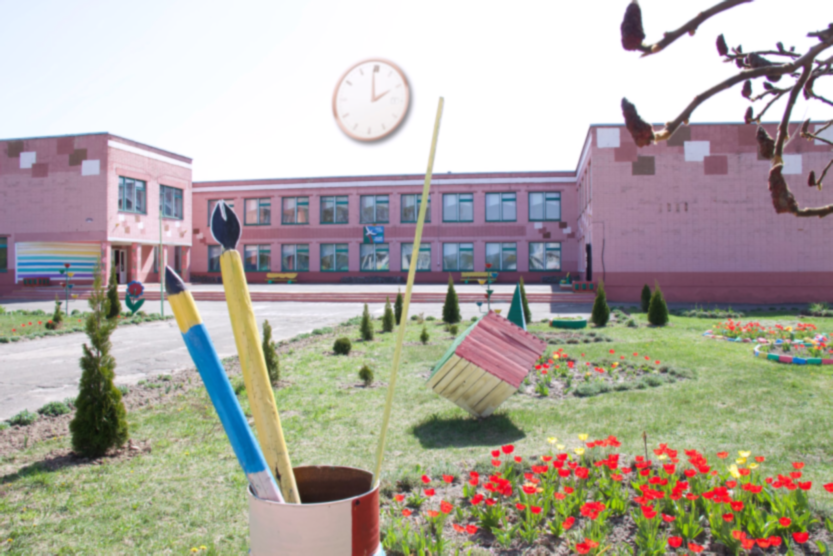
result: h=1 m=59
